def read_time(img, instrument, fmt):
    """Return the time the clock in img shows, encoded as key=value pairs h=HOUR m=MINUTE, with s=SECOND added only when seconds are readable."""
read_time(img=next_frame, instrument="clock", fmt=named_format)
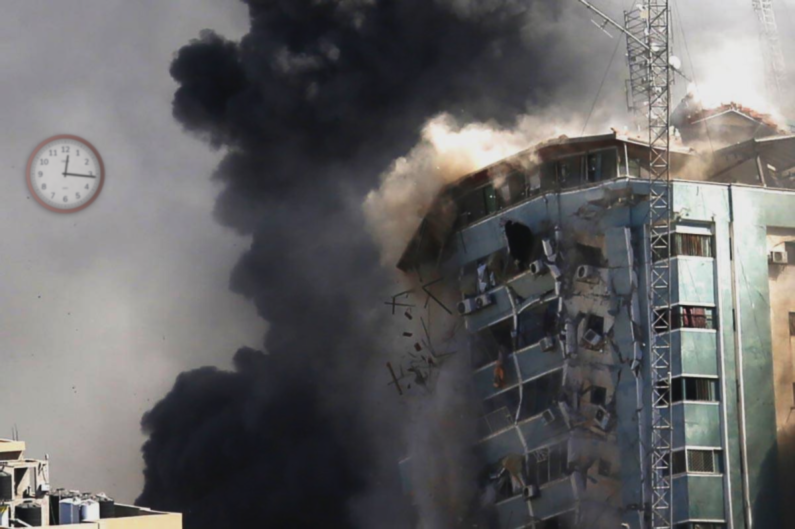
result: h=12 m=16
